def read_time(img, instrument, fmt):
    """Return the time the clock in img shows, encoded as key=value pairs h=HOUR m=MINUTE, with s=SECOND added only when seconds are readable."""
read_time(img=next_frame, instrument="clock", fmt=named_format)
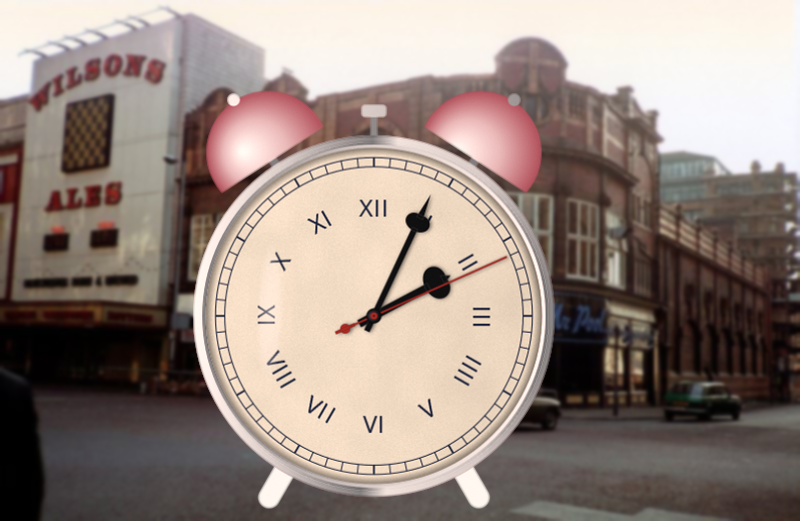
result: h=2 m=4 s=11
